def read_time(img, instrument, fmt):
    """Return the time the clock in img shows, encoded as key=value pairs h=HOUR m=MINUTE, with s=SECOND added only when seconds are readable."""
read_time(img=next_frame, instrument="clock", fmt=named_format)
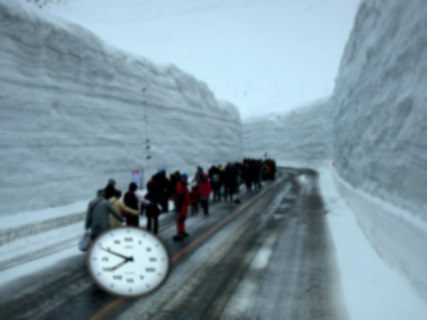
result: h=7 m=49
